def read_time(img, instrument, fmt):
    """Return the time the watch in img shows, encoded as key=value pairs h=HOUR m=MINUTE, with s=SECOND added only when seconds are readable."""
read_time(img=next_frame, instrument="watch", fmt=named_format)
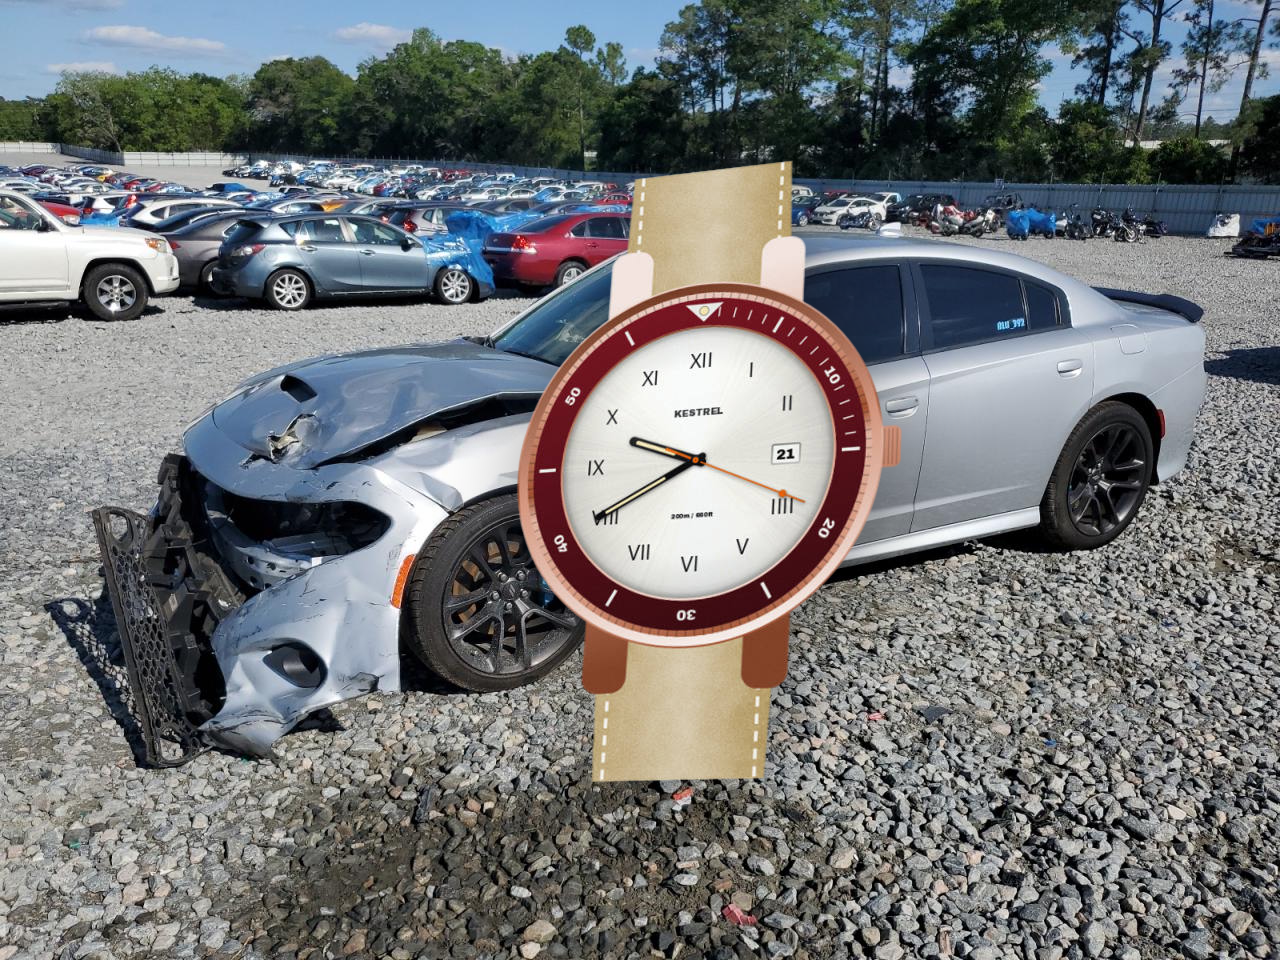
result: h=9 m=40 s=19
